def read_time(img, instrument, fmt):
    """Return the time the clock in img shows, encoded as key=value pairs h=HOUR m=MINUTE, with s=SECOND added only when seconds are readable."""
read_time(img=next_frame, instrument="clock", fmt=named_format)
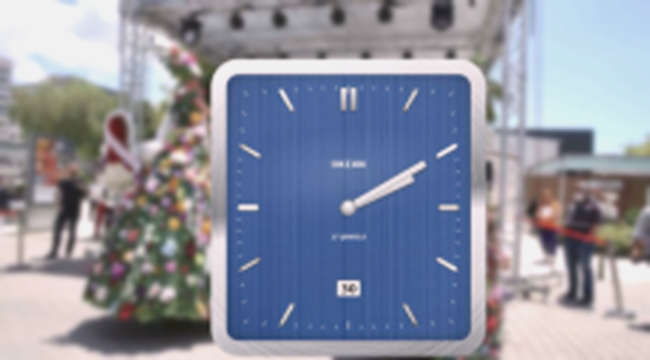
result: h=2 m=10
